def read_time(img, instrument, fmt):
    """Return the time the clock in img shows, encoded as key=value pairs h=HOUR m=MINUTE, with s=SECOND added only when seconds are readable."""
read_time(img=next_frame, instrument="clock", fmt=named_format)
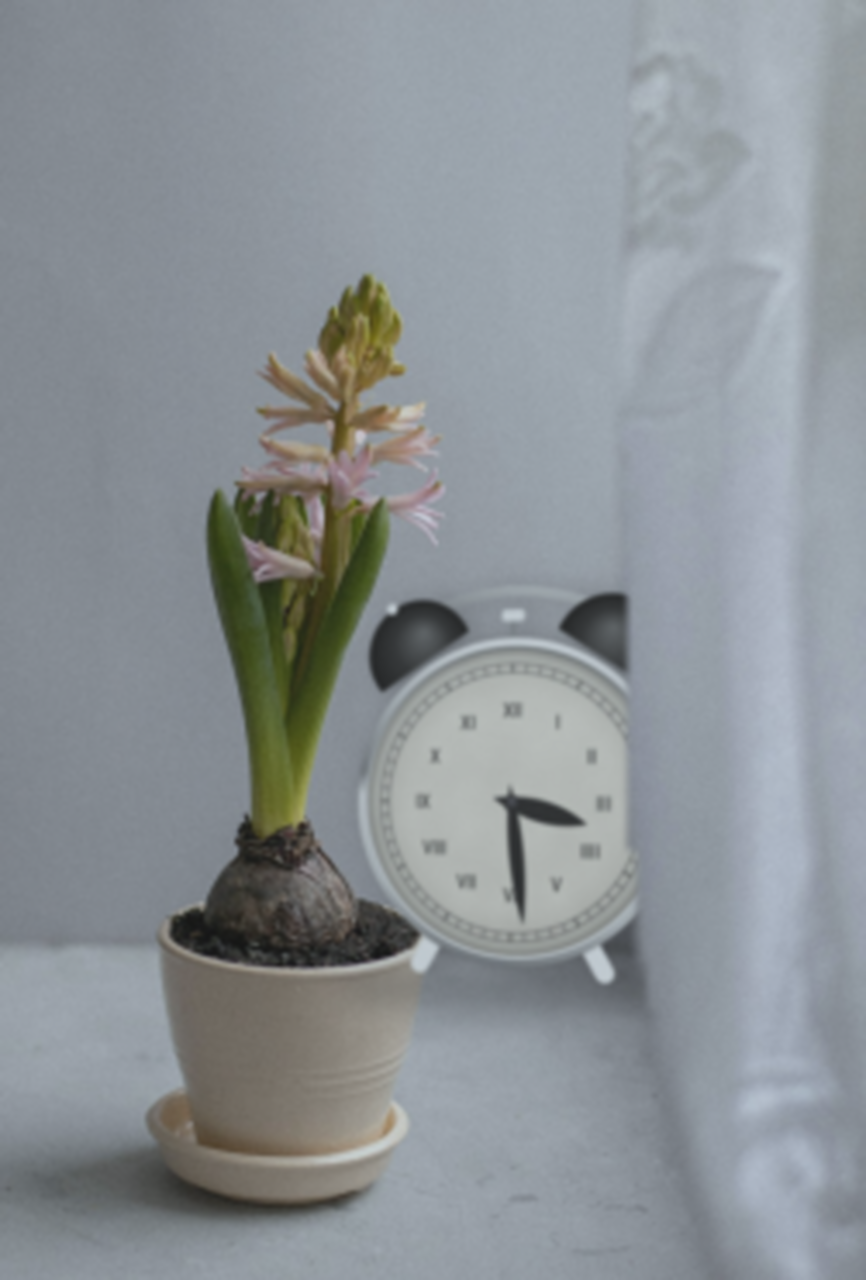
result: h=3 m=29
